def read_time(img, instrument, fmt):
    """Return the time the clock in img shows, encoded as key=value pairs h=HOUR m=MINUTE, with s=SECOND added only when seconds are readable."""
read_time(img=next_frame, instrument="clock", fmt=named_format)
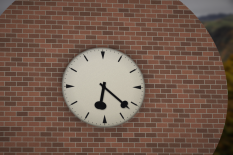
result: h=6 m=22
